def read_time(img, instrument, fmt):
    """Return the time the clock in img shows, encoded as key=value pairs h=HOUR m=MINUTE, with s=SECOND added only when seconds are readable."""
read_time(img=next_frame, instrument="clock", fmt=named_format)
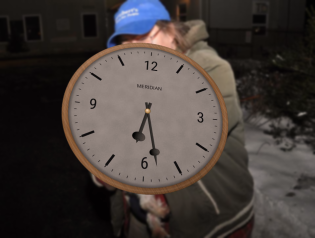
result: h=6 m=28
